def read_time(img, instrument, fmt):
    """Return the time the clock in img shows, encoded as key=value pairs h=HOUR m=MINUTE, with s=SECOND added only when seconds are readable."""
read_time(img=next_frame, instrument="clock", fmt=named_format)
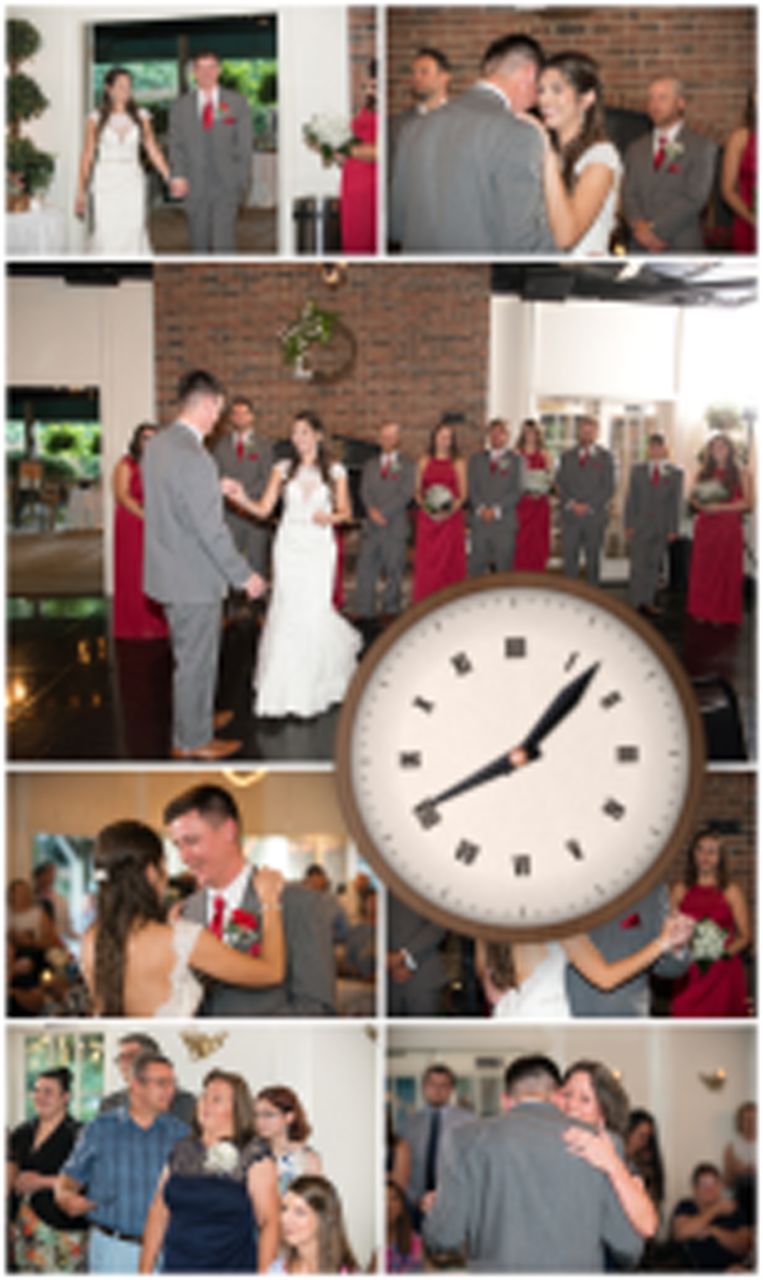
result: h=8 m=7
